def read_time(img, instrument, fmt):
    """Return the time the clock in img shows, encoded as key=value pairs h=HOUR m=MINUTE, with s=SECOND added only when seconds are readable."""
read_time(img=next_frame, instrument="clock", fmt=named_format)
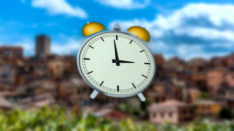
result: h=2 m=59
